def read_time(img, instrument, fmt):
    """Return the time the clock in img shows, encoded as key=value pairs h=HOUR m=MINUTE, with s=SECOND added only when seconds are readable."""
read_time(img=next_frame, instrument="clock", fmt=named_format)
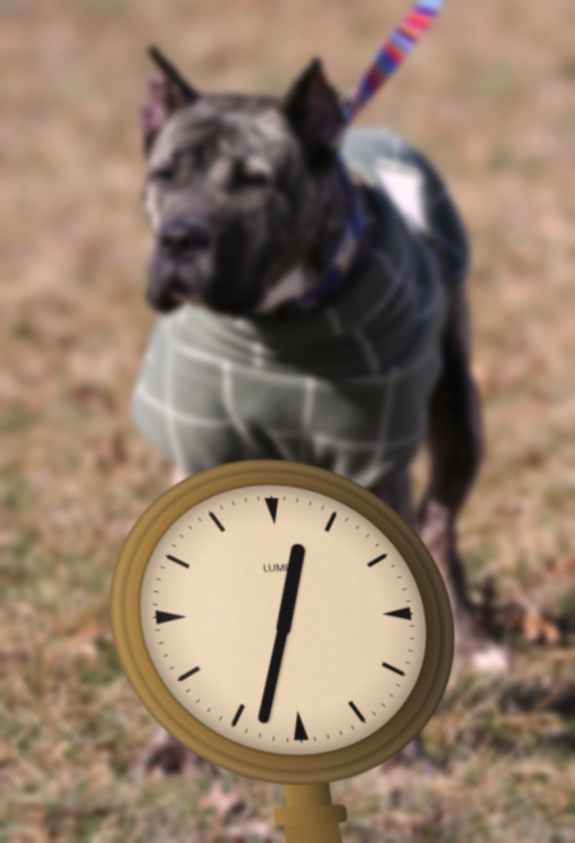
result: h=12 m=33
